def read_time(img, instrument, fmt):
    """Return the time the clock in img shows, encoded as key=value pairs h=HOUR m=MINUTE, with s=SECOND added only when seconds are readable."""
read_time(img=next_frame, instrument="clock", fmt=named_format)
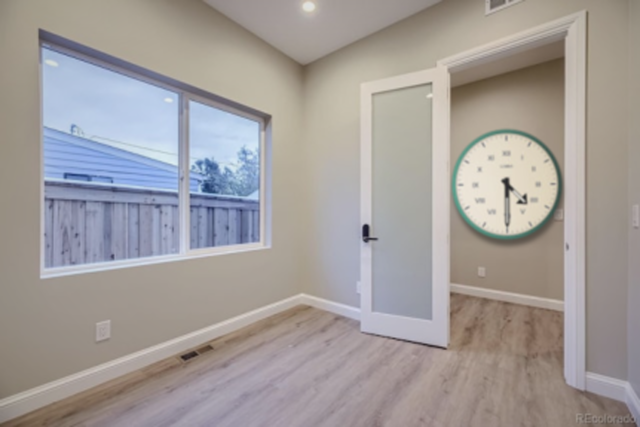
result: h=4 m=30
